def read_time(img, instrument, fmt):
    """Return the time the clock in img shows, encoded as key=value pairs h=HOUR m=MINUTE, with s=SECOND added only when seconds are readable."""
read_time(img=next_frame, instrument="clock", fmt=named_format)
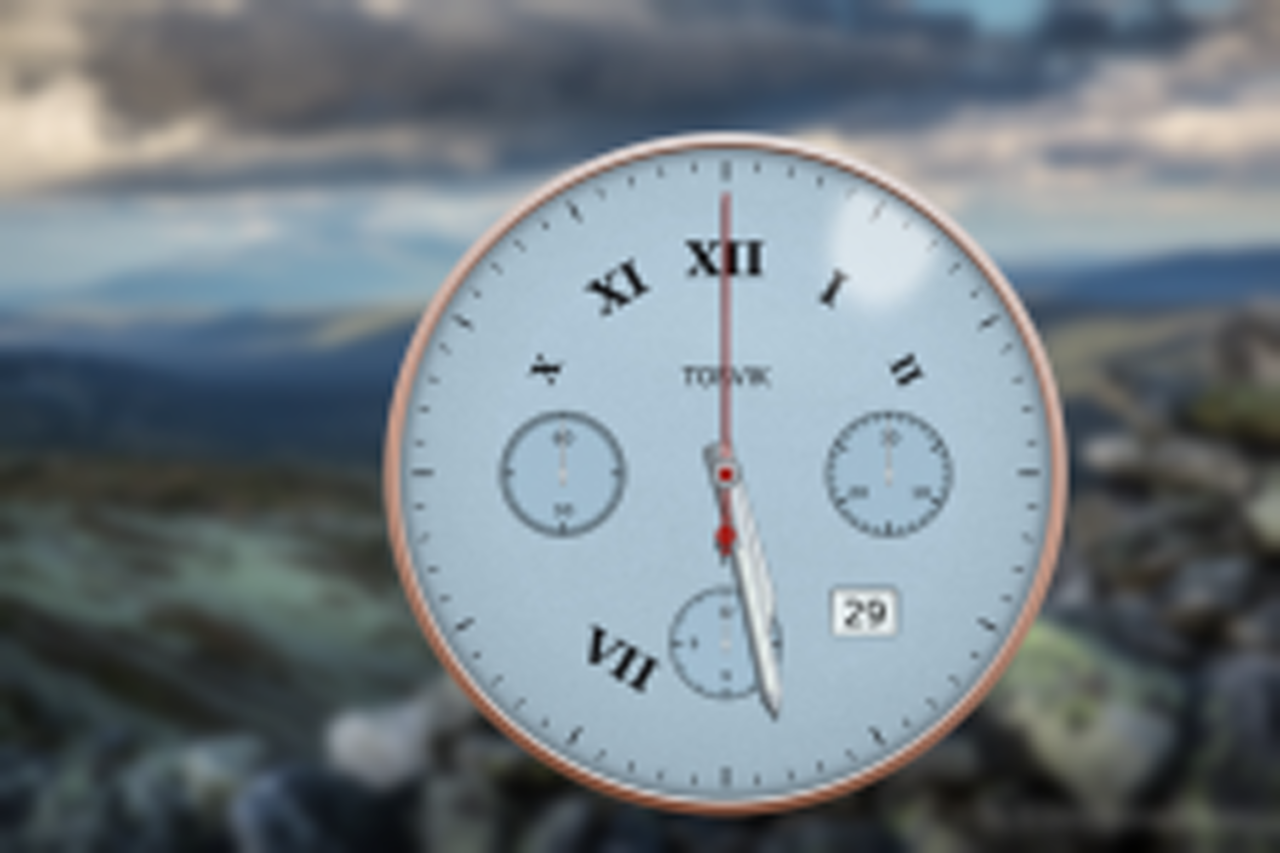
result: h=5 m=28
